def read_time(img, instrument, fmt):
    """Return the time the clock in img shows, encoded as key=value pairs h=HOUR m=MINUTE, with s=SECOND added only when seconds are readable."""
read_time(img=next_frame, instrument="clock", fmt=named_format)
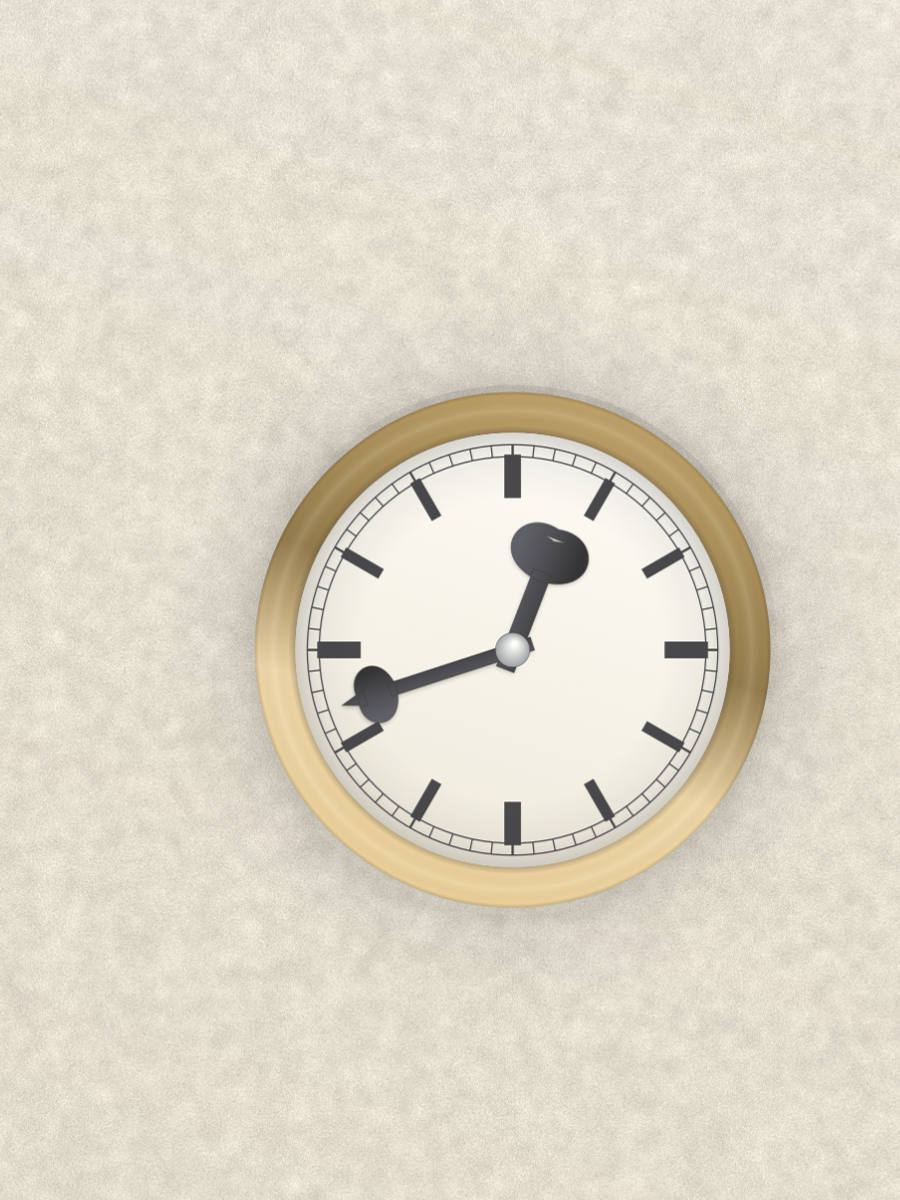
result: h=12 m=42
